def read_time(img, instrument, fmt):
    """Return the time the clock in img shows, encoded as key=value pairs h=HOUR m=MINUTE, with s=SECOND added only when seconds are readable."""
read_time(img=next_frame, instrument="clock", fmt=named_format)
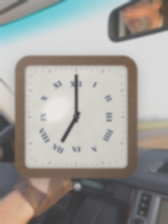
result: h=7 m=0
